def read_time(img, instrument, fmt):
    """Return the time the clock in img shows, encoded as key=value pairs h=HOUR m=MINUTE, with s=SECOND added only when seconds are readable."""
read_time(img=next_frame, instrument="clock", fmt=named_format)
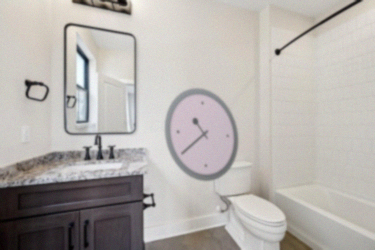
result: h=10 m=39
